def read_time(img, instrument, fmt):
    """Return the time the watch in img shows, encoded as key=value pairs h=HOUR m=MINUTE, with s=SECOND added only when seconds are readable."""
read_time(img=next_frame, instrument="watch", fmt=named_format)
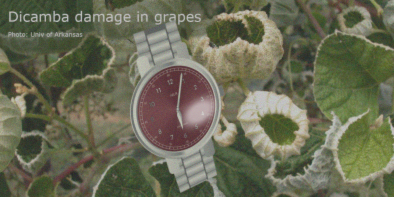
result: h=6 m=4
